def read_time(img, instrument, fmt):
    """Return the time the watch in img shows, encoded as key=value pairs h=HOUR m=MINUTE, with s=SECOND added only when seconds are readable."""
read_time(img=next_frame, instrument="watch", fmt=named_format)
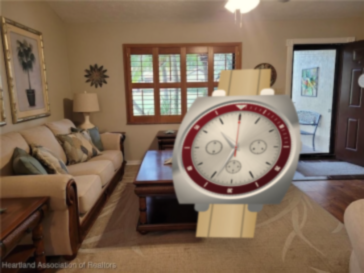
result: h=10 m=34
